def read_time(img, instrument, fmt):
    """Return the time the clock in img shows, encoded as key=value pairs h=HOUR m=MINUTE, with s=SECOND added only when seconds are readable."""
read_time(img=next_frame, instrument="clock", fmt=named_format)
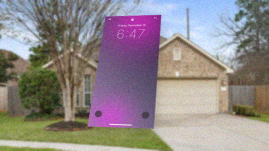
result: h=6 m=47
